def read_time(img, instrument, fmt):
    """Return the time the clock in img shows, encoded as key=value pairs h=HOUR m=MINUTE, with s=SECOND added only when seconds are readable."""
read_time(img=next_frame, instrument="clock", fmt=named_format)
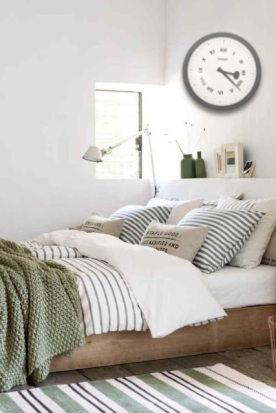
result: h=3 m=22
